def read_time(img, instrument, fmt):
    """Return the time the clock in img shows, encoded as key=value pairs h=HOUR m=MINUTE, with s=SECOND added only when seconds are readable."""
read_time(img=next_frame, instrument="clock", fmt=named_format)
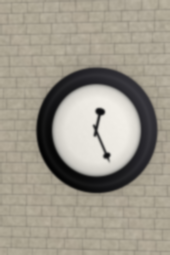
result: h=12 m=26
